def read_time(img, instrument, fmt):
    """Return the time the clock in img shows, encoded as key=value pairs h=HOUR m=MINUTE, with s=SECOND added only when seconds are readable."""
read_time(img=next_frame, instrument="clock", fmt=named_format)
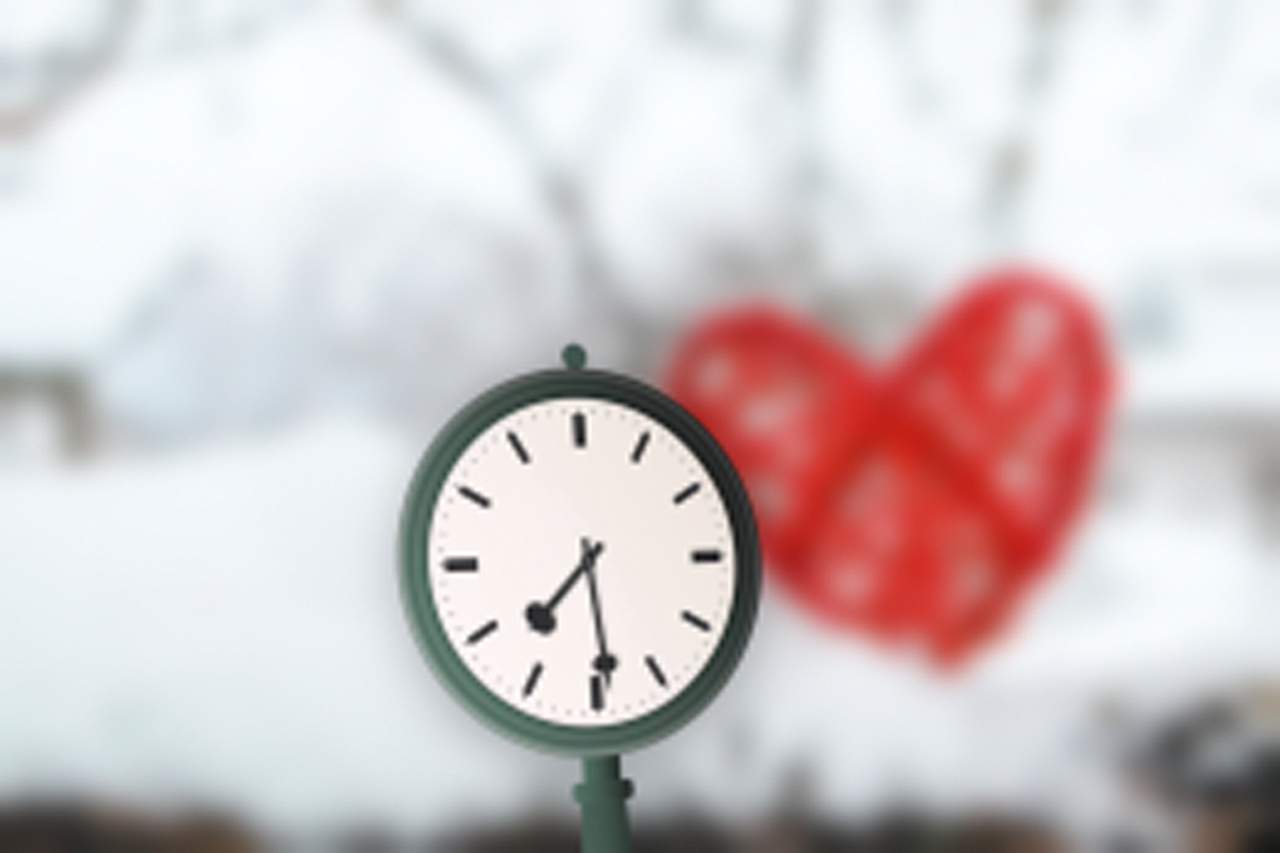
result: h=7 m=29
